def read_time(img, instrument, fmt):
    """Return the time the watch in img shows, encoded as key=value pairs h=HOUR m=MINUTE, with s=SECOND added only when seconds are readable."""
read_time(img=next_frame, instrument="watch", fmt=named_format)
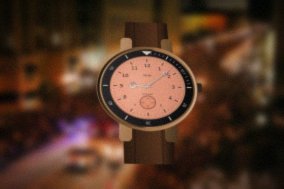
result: h=9 m=8
